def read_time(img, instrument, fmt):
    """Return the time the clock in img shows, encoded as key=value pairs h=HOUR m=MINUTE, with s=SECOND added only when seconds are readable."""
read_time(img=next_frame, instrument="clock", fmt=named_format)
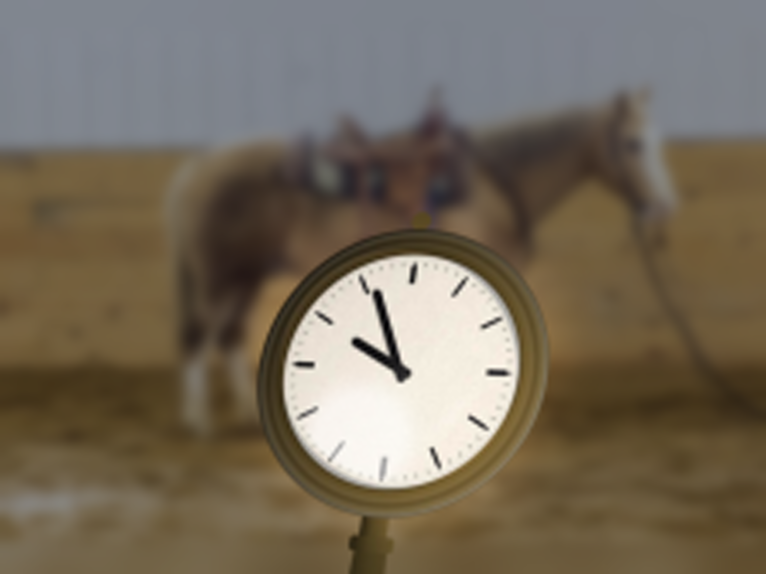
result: h=9 m=56
